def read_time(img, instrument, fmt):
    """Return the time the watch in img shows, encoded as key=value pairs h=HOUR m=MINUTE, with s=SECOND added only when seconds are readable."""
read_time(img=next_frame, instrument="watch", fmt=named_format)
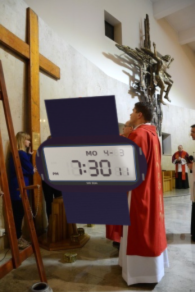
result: h=7 m=30 s=11
